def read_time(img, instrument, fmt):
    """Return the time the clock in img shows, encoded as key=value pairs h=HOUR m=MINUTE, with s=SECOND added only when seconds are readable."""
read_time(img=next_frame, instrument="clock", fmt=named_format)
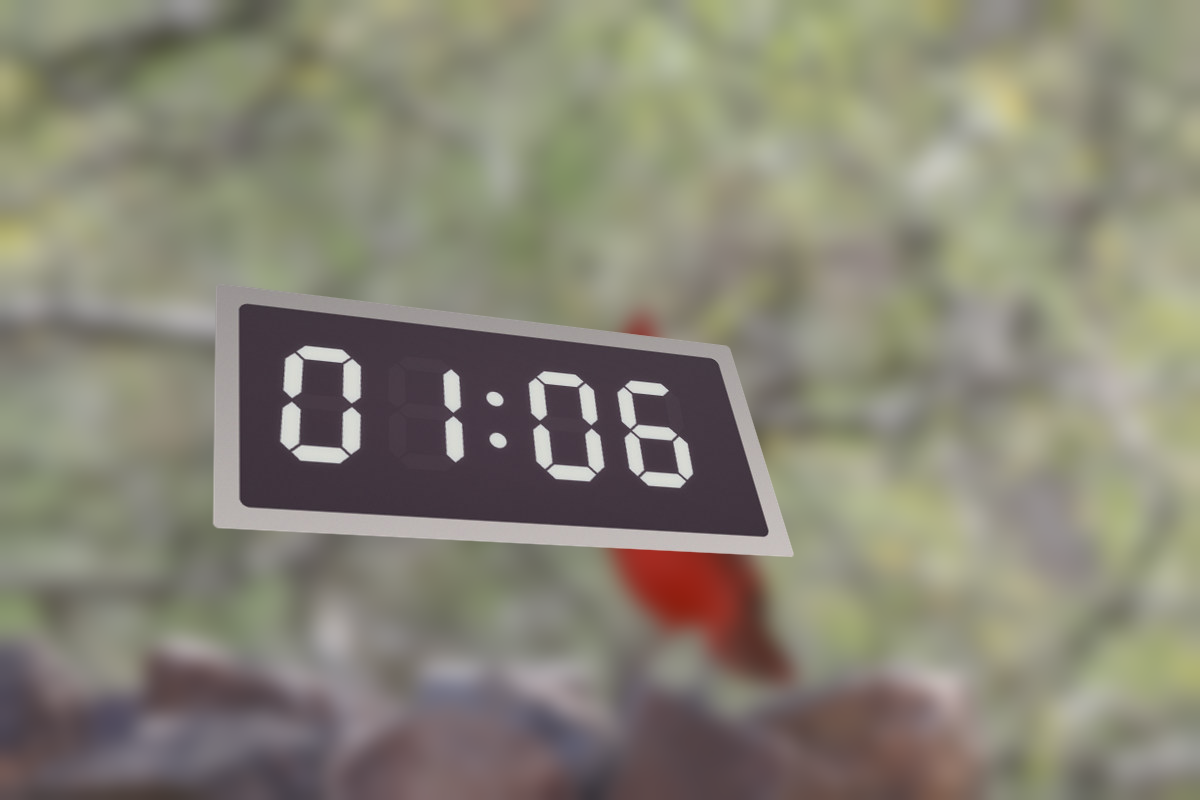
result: h=1 m=6
